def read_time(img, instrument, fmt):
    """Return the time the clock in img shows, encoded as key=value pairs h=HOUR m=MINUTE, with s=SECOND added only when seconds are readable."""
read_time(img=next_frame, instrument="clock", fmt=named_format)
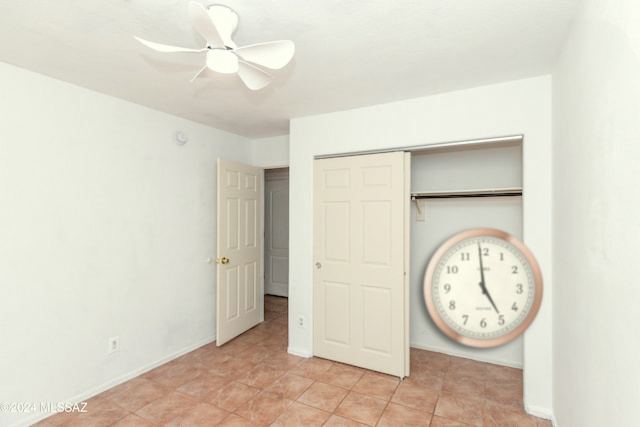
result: h=4 m=59
